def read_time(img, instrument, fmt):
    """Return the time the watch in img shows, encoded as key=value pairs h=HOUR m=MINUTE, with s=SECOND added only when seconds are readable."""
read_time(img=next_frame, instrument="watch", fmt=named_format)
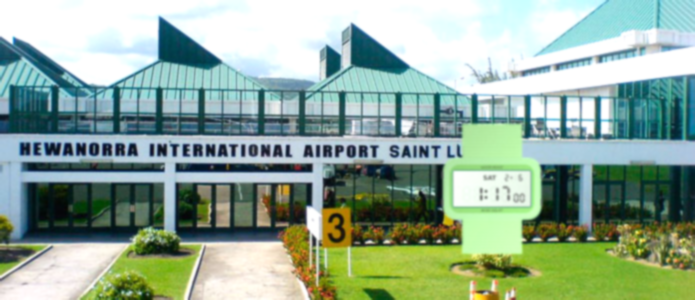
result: h=1 m=17
